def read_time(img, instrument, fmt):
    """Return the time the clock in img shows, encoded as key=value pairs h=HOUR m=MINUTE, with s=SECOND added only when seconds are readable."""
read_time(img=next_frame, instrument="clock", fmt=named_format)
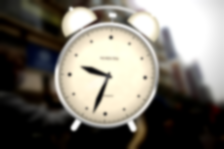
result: h=9 m=33
